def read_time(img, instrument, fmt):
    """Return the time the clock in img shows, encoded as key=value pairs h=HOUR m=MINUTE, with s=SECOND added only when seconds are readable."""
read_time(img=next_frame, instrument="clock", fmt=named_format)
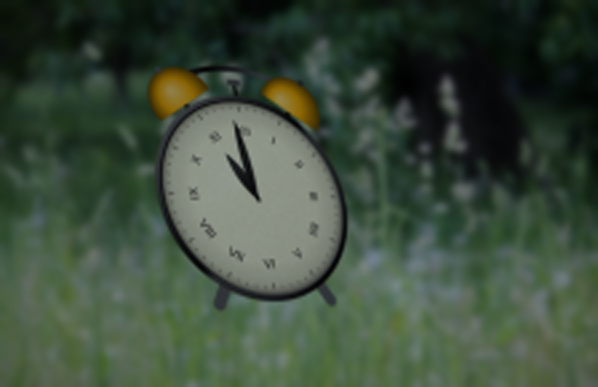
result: h=10 m=59
